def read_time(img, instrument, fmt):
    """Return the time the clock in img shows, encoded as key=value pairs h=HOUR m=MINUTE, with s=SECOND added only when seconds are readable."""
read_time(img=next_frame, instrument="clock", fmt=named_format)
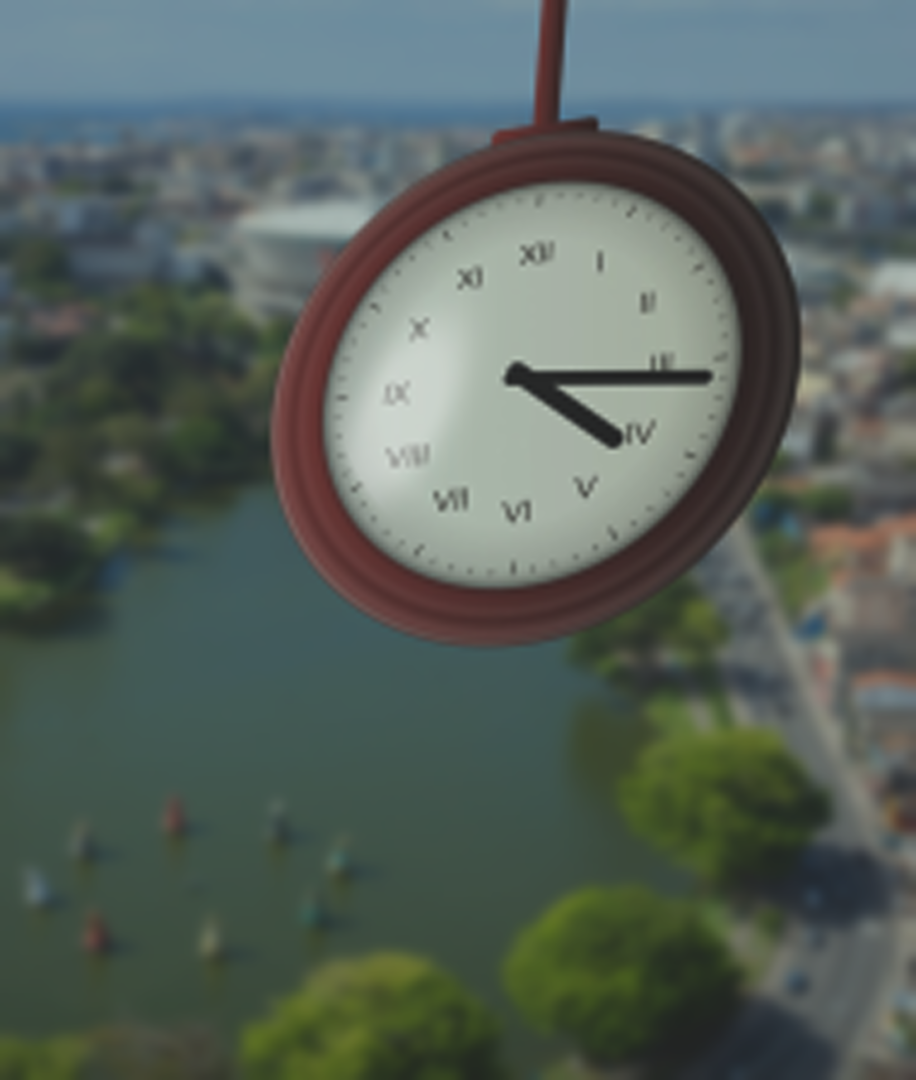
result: h=4 m=16
